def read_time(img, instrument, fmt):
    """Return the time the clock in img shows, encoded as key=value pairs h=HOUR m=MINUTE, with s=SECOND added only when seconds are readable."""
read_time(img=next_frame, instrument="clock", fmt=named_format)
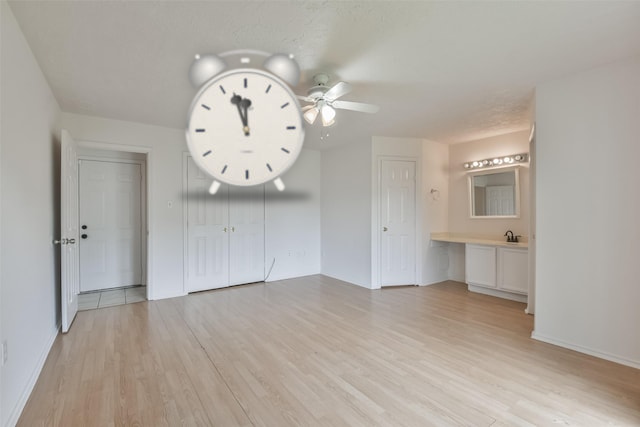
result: h=11 m=57
